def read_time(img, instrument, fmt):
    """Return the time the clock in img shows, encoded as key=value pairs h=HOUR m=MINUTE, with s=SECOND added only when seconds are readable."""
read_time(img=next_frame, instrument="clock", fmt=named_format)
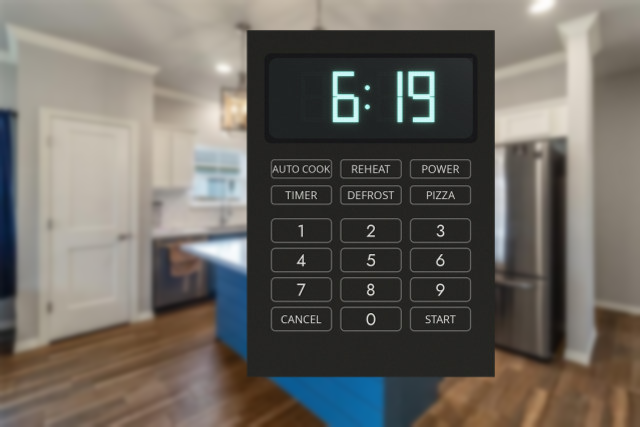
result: h=6 m=19
